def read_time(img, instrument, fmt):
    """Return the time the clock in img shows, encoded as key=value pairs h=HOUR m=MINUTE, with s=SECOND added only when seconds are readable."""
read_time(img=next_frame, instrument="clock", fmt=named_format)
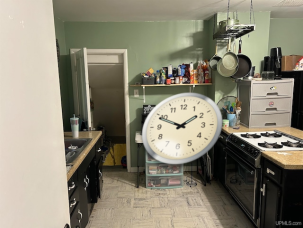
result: h=1 m=49
